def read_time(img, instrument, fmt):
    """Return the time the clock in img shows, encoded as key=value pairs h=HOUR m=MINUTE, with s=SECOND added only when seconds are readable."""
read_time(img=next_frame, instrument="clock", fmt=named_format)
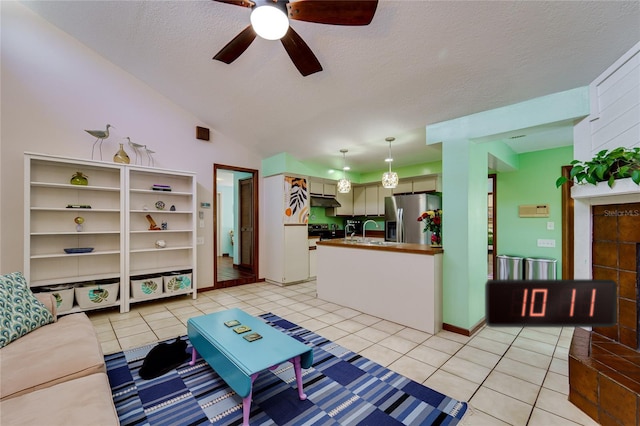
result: h=10 m=11
